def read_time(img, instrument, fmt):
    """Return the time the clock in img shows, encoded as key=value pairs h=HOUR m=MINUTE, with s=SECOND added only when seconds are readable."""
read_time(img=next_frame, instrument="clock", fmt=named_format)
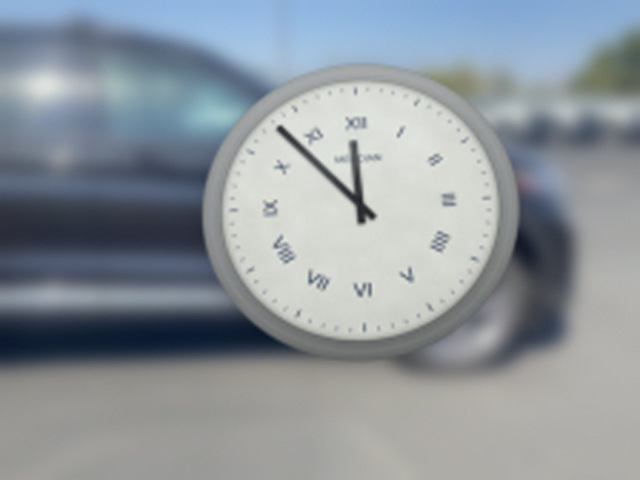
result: h=11 m=53
